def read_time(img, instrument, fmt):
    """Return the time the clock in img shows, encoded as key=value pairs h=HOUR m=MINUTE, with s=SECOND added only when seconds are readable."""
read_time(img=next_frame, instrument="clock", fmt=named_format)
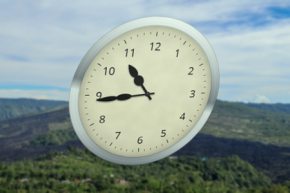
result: h=10 m=44
